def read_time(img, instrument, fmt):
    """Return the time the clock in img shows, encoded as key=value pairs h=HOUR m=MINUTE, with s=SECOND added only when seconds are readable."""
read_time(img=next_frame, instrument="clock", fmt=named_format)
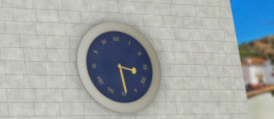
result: h=3 m=29
